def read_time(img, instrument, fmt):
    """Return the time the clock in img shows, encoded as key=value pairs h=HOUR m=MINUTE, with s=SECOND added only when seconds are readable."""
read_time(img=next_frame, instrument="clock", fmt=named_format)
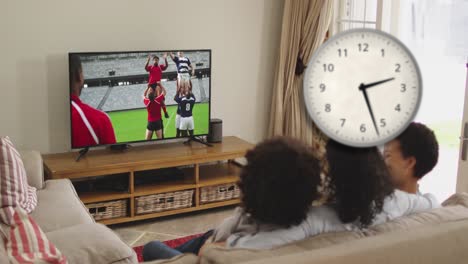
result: h=2 m=27
